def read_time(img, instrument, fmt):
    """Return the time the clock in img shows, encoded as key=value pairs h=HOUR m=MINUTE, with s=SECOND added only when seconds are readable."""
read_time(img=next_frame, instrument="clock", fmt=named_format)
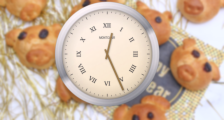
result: h=12 m=26
